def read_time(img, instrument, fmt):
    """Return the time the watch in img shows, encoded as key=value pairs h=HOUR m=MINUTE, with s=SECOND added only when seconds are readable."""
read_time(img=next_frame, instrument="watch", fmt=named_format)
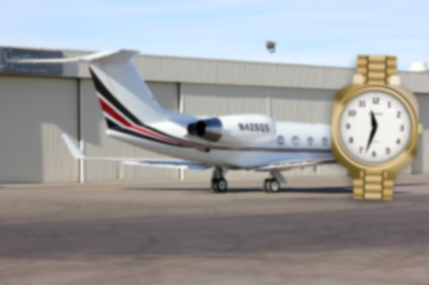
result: h=11 m=33
